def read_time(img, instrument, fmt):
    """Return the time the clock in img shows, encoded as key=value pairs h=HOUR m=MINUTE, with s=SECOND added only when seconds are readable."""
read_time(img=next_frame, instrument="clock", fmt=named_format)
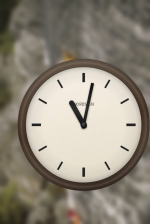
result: h=11 m=2
